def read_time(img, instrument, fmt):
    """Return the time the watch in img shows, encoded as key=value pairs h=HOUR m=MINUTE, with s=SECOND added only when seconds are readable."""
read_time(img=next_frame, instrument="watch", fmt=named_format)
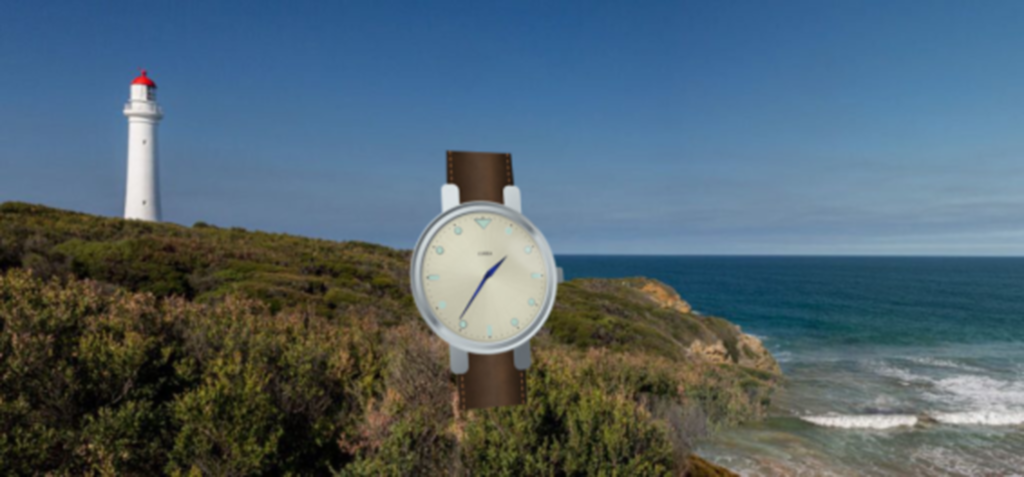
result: h=1 m=36
